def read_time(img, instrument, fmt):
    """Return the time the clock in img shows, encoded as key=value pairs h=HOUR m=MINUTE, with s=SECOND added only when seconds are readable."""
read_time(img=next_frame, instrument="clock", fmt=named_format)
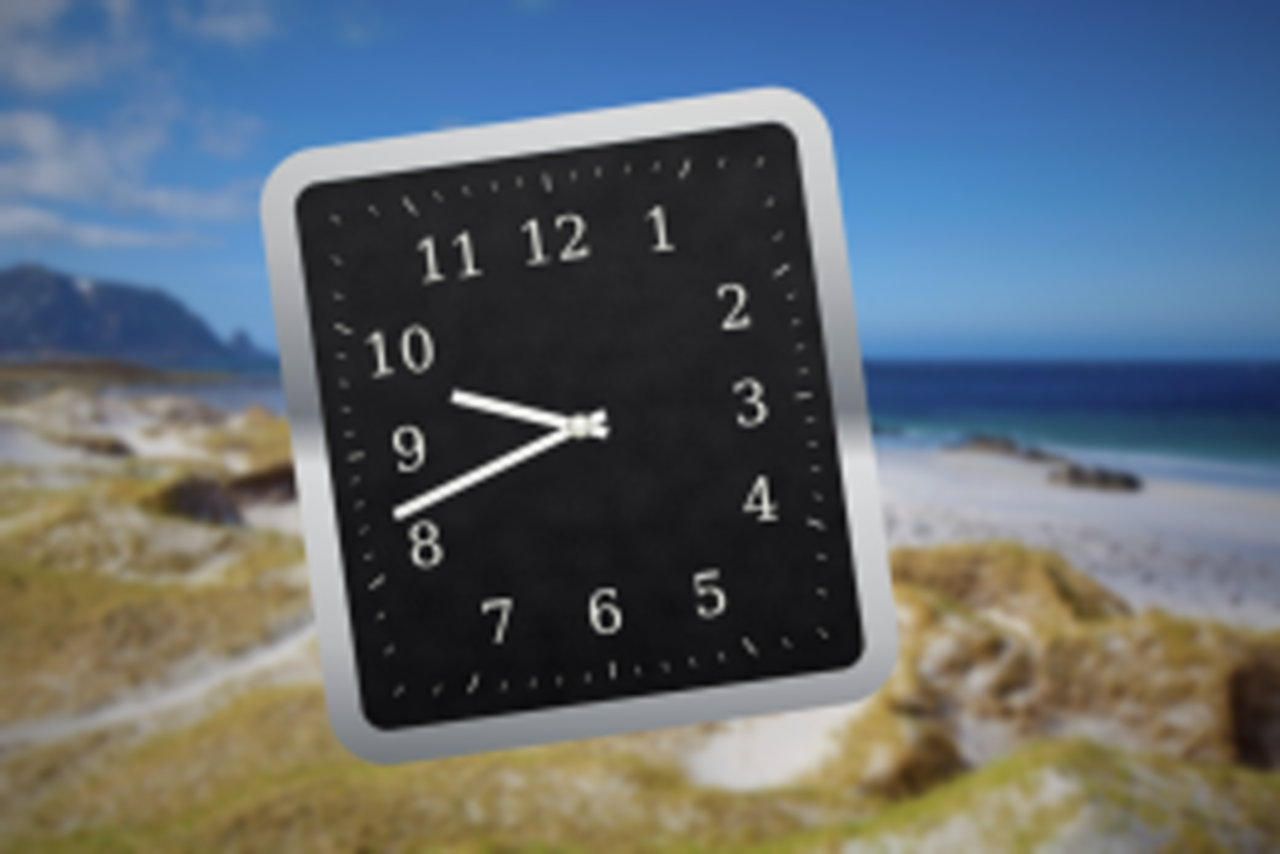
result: h=9 m=42
